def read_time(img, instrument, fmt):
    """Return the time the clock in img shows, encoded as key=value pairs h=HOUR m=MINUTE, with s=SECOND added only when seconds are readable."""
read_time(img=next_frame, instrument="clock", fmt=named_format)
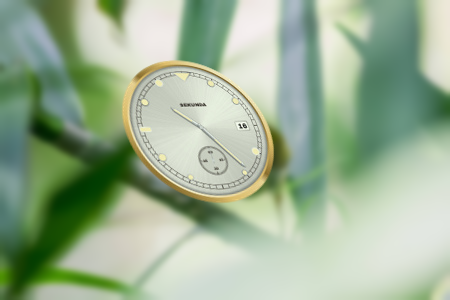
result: h=10 m=24
